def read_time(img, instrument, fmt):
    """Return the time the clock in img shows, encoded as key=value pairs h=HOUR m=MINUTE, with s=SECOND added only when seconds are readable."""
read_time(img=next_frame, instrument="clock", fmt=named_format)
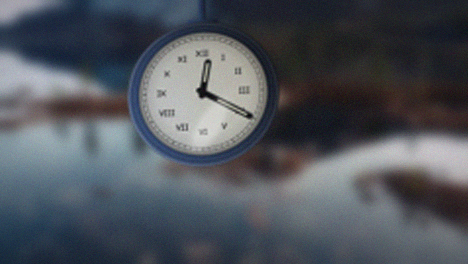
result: h=12 m=20
